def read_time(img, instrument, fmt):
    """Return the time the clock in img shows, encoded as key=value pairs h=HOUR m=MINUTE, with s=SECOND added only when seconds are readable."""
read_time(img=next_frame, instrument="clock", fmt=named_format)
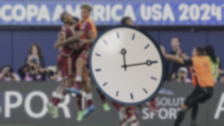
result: h=12 m=15
